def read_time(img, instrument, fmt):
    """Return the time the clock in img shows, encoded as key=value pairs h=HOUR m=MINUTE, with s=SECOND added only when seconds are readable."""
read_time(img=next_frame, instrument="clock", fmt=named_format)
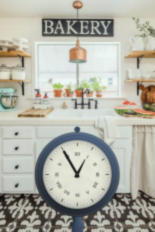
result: h=12 m=55
